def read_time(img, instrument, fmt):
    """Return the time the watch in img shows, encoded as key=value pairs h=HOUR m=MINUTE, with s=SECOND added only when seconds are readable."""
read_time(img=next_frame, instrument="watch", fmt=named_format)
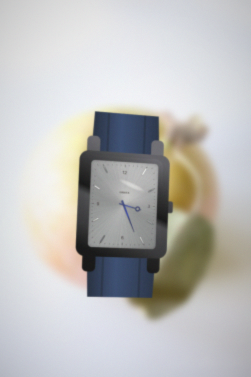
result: h=3 m=26
